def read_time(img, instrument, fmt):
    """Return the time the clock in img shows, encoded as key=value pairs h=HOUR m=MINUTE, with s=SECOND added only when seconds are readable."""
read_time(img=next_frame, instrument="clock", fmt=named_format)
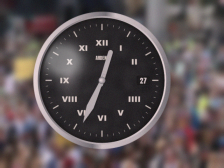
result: h=12 m=34
